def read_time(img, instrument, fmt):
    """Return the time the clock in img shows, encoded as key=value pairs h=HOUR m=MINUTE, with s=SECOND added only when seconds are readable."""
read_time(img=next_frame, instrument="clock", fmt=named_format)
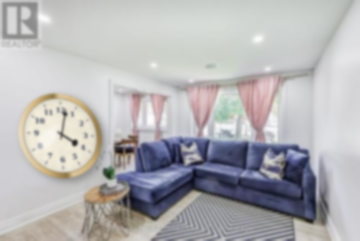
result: h=4 m=2
